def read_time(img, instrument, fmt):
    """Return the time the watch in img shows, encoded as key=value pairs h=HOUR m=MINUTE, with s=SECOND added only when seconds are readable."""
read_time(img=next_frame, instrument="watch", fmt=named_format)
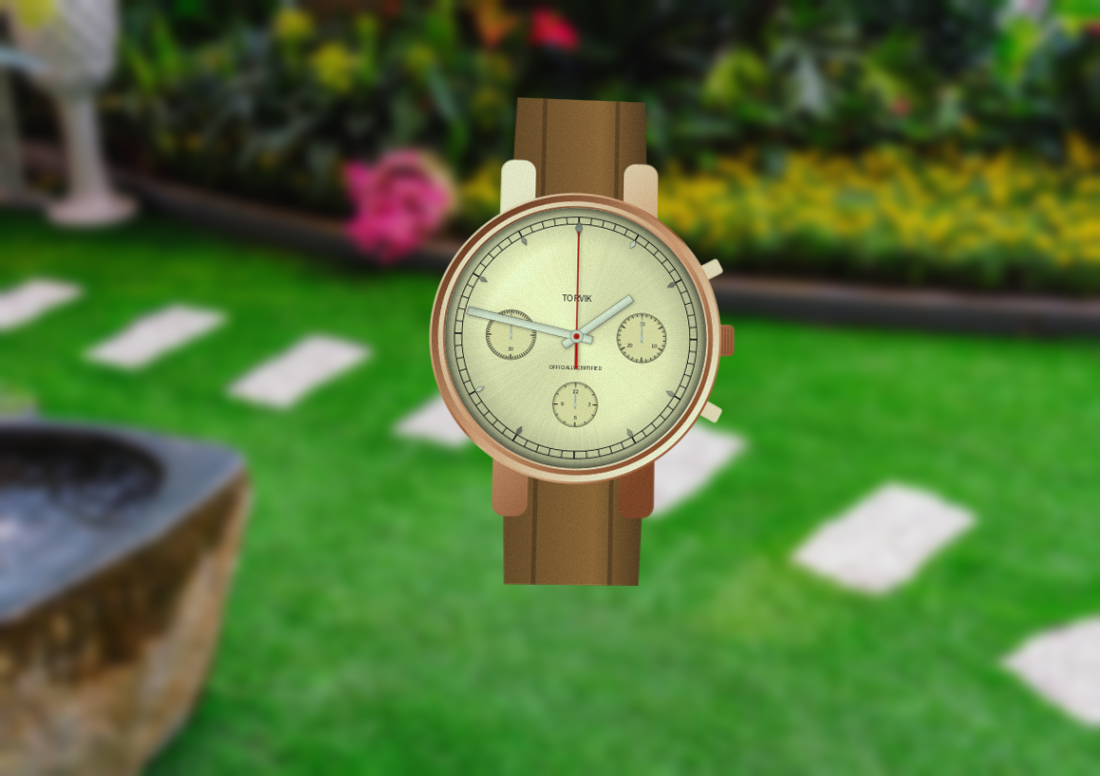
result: h=1 m=47
